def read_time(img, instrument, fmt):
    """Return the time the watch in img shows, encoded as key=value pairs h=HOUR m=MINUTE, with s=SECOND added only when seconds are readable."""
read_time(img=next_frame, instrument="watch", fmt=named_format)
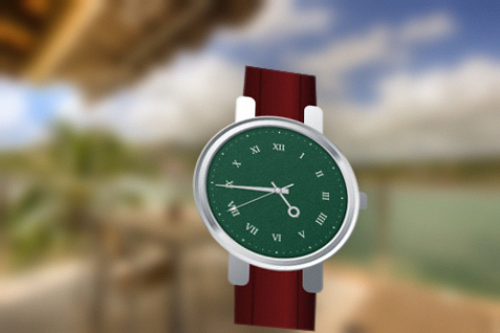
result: h=4 m=44 s=40
